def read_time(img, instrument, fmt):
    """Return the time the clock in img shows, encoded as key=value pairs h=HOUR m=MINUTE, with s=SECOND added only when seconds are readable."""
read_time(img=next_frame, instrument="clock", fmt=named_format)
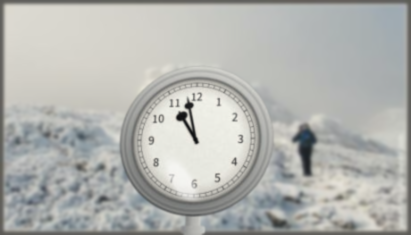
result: h=10 m=58
